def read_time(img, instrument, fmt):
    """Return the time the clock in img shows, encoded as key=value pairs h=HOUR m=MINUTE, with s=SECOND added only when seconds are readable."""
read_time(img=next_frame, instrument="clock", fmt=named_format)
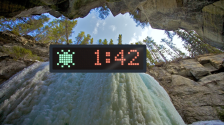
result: h=1 m=42
